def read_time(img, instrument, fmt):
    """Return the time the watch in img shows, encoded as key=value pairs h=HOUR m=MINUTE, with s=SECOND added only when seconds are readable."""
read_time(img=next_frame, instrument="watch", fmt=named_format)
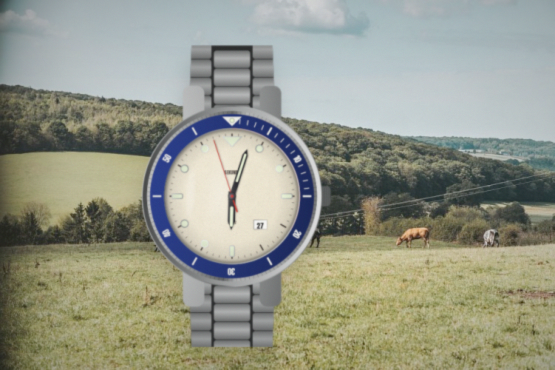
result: h=6 m=2 s=57
